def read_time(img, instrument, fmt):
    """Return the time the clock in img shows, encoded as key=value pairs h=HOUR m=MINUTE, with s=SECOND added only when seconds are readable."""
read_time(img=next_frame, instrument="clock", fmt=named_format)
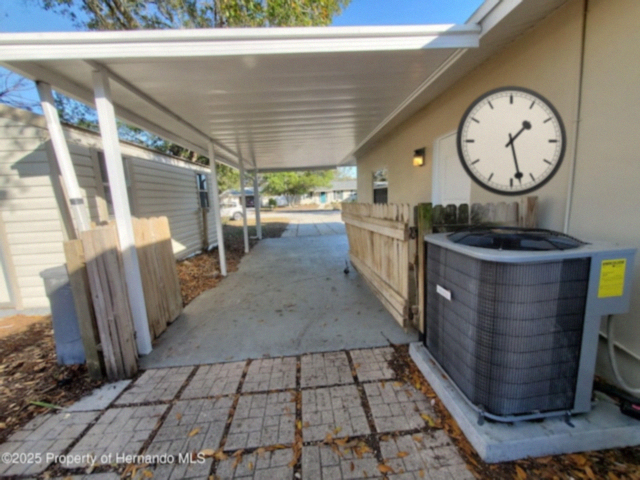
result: h=1 m=28
